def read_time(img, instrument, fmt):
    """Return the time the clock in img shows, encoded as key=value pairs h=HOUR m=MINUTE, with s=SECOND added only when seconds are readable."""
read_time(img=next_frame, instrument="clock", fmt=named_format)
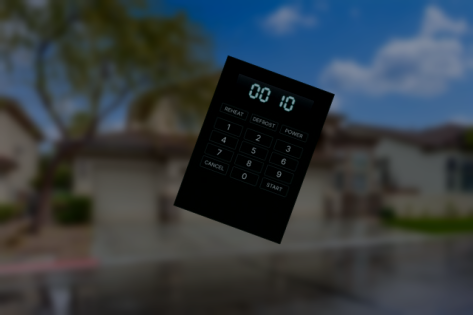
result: h=0 m=10
